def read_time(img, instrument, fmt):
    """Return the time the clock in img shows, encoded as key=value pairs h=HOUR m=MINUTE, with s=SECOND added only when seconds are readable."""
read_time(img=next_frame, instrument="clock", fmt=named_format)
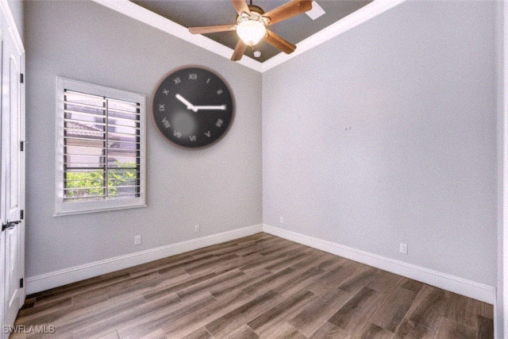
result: h=10 m=15
